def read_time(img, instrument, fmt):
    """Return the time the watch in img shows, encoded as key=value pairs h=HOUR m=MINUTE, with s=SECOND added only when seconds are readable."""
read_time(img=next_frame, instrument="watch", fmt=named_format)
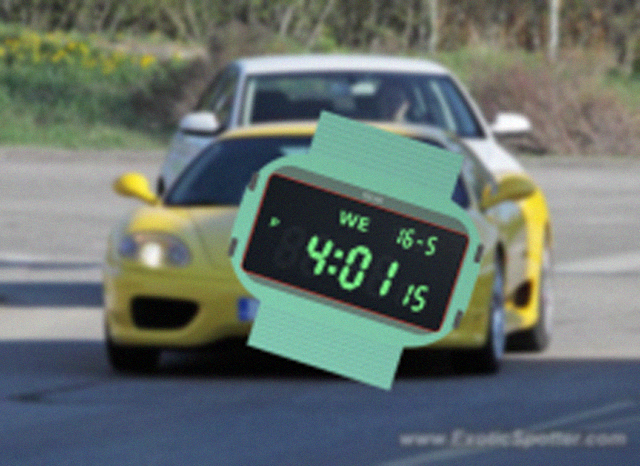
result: h=4 m=1 s=15
